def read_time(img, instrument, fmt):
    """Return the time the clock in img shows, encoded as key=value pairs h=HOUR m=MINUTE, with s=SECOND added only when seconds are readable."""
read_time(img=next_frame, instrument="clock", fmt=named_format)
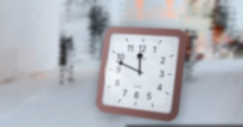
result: h=11 m=48
